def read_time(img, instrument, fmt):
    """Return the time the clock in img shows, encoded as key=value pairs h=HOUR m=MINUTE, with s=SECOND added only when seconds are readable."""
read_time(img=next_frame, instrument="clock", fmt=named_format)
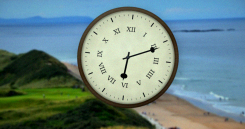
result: h=6 m=11
